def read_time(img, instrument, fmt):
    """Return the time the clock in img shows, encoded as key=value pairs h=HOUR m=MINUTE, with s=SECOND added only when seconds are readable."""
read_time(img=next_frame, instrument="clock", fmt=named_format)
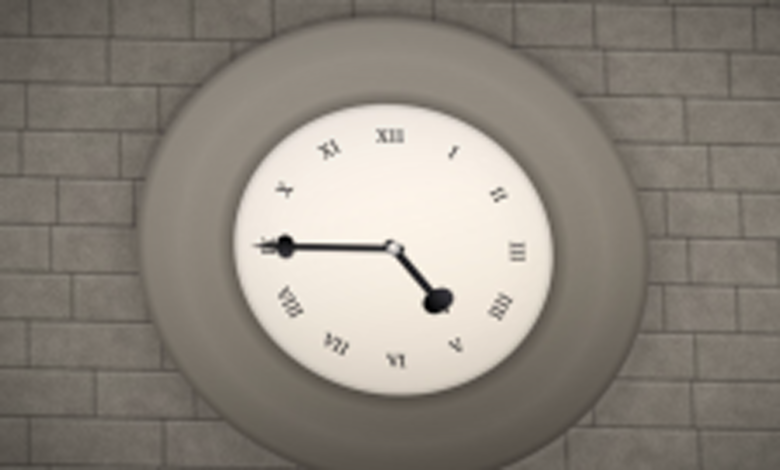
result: h=4 m=45
